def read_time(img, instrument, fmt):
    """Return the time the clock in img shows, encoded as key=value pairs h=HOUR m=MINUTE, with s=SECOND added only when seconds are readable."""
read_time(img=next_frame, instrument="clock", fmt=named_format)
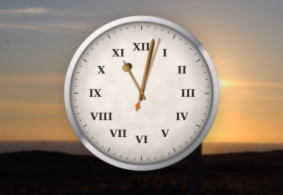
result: h=11 m=2 s=3
